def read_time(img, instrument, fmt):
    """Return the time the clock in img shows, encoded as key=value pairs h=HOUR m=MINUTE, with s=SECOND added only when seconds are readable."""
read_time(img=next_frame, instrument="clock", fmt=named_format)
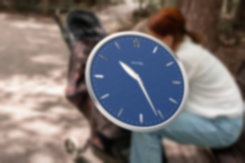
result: h=10 m=26
